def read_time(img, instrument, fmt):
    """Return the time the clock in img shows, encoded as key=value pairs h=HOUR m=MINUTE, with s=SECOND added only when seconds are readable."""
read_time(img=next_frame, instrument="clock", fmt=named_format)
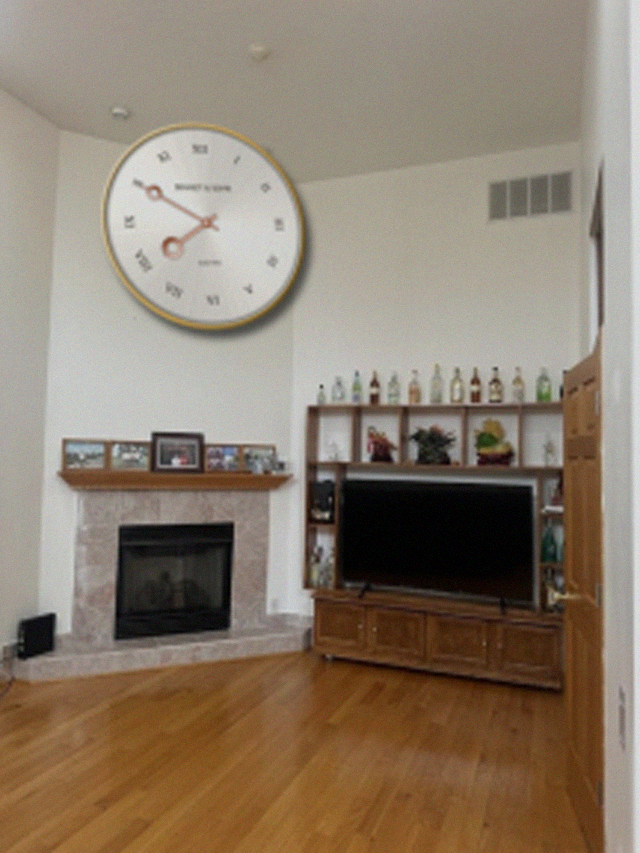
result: h=7 m=50
